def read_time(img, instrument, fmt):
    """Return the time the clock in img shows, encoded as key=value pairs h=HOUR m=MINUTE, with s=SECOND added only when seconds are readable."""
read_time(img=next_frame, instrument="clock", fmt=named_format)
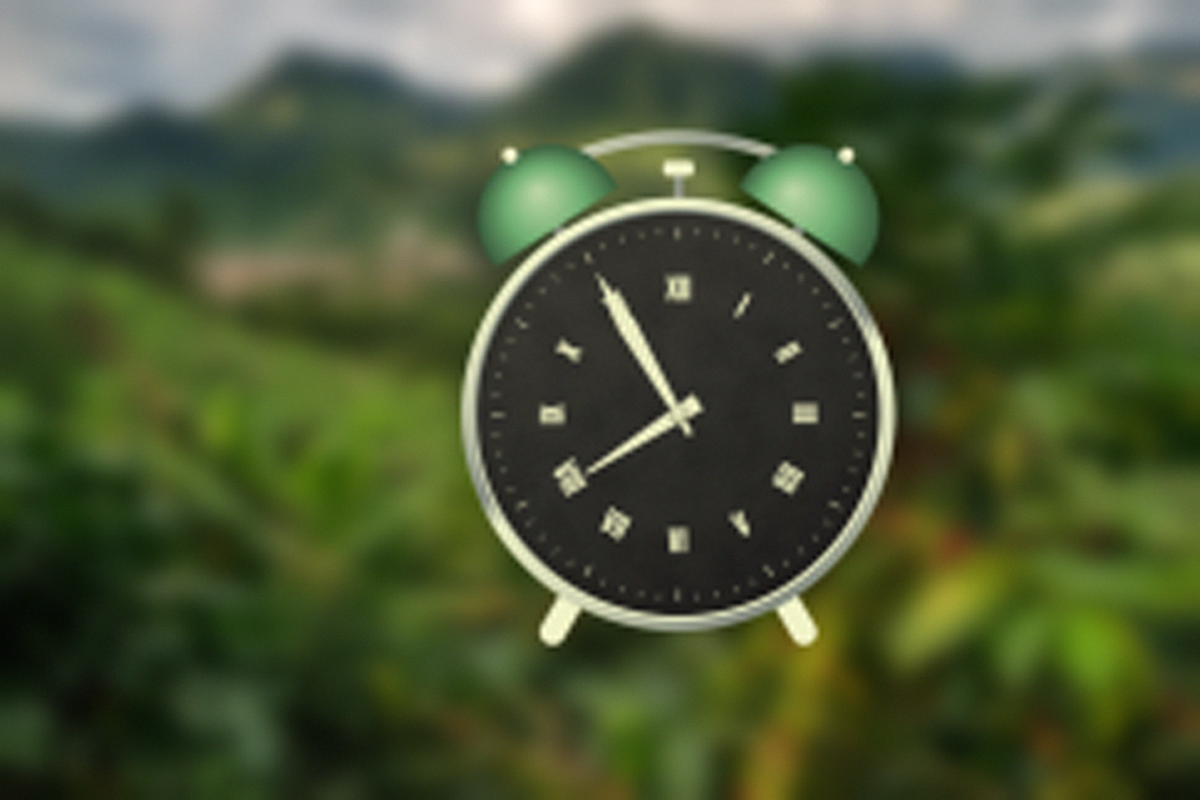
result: h=7 m=55
